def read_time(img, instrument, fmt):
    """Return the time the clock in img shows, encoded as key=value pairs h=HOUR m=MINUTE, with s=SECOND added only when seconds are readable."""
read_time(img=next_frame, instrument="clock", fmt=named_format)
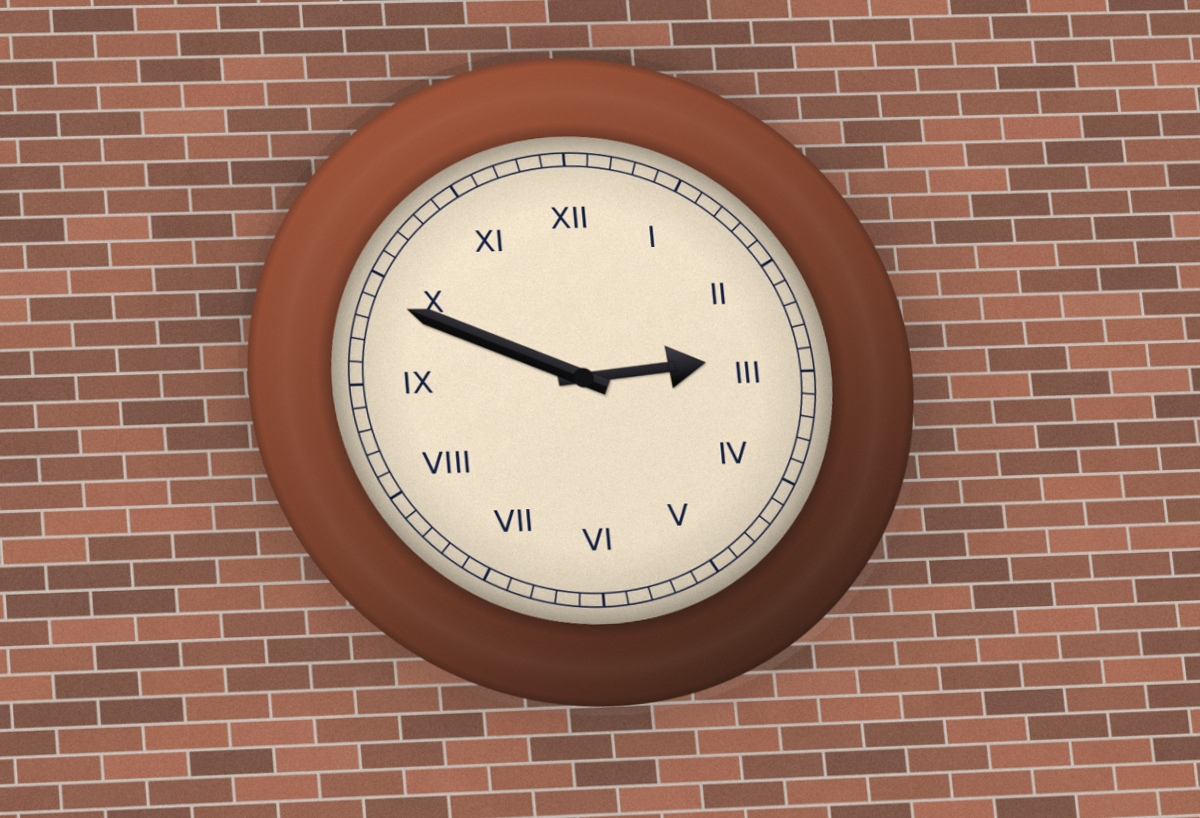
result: h=2 m=49
